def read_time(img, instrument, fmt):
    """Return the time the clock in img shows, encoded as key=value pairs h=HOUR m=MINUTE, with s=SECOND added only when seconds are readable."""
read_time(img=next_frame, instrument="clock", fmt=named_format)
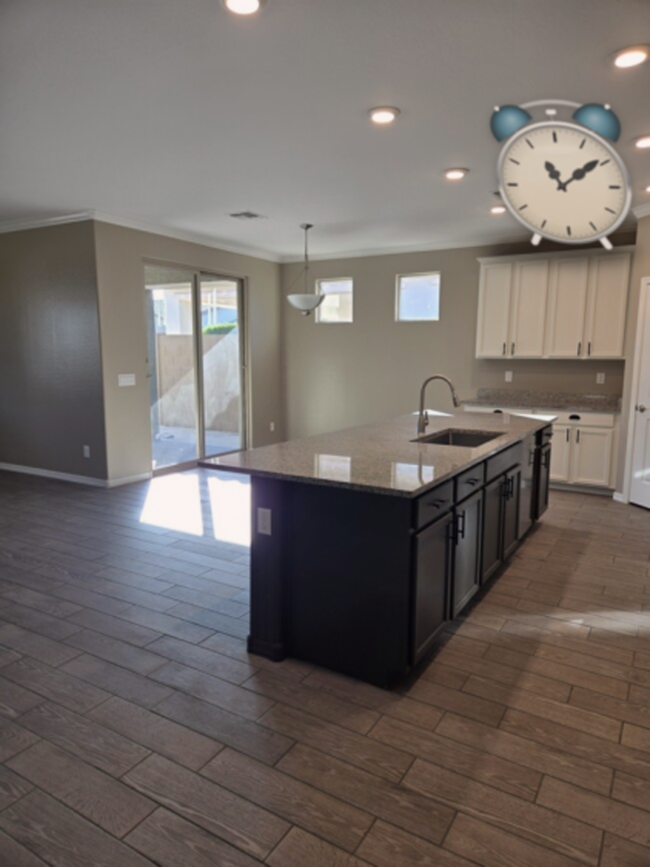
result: h=11 m=9
